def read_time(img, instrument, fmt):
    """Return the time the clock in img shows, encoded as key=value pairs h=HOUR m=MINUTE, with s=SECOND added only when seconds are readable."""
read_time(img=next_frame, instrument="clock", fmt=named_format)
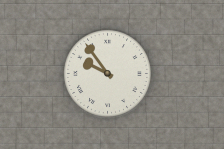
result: h=9 m=54
